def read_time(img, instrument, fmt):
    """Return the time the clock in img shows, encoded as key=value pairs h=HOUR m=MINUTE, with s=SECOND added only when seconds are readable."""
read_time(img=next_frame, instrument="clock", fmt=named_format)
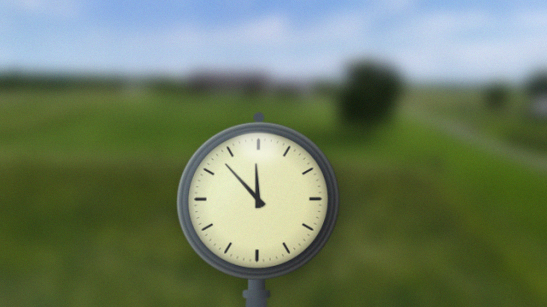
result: h=11 m=53
